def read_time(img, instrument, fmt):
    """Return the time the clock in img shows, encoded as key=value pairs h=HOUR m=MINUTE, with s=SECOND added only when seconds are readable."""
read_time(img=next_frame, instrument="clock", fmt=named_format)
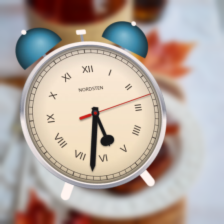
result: h=5 m=32 s=13
